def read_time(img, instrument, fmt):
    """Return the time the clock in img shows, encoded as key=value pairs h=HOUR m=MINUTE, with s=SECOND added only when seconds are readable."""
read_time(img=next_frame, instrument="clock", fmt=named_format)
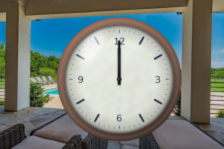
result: h=12 m=0
